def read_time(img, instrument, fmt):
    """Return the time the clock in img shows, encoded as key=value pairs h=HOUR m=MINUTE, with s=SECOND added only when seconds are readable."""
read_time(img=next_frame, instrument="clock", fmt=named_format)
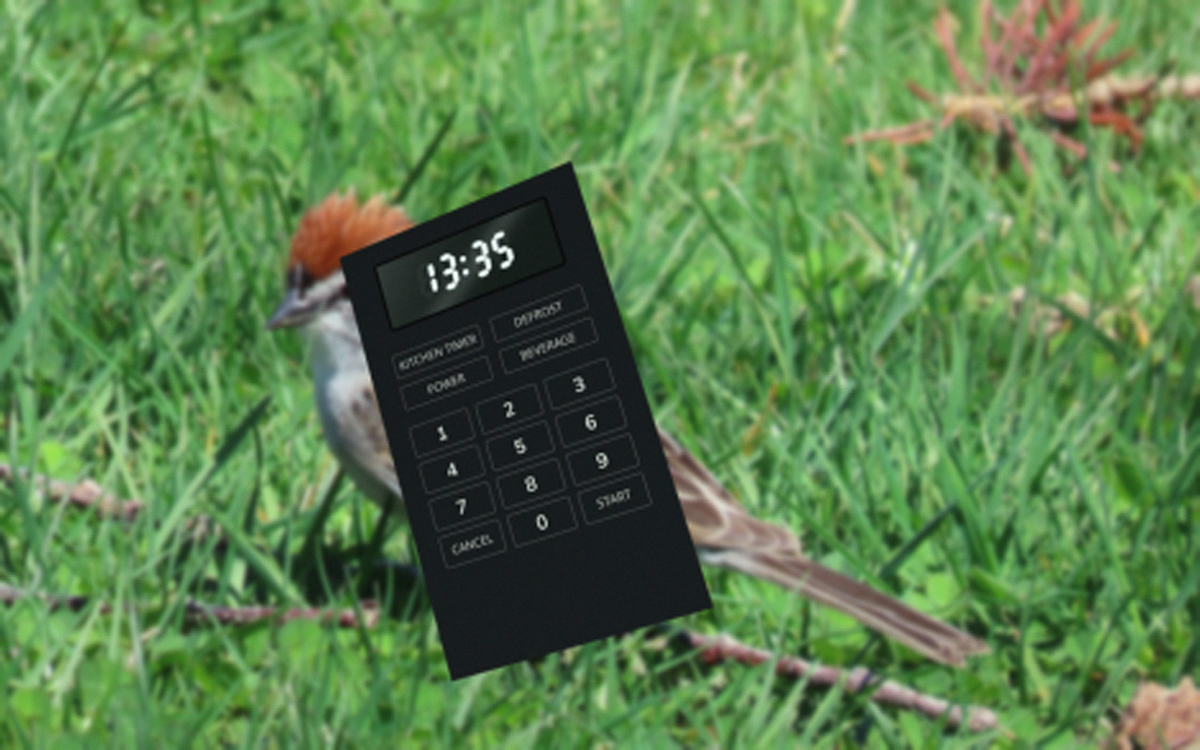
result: h=13 m=35
